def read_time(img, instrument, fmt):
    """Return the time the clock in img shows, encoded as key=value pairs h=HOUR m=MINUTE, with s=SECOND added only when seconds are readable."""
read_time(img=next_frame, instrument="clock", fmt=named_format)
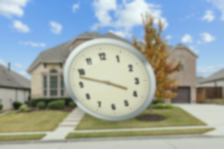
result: h=3 m=48
